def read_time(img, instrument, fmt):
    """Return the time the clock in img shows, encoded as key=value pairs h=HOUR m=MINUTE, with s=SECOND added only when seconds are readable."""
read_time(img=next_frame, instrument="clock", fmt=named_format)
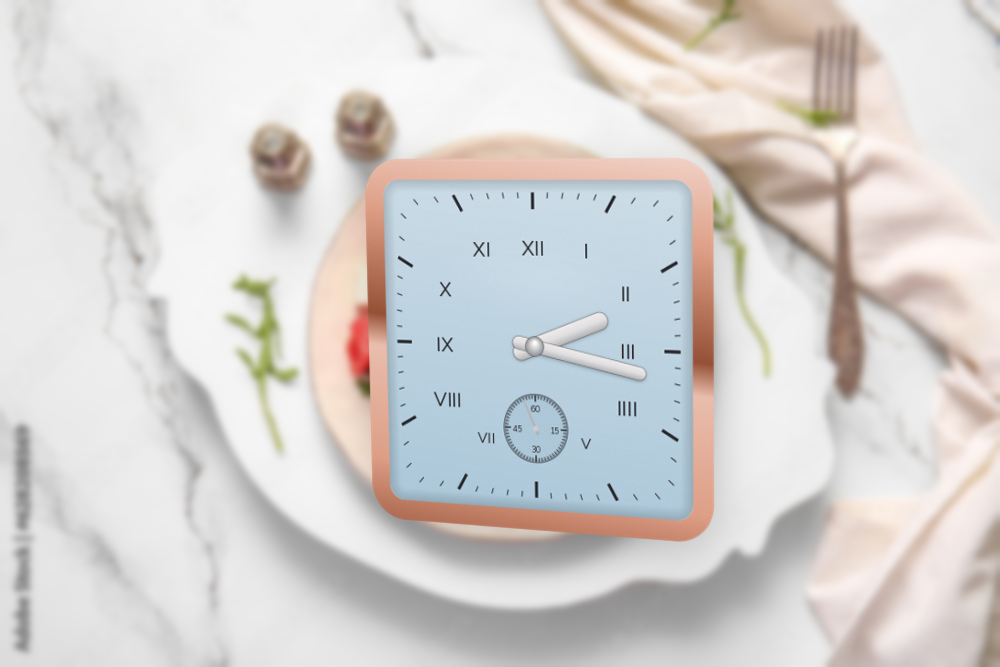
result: h=2 m=16 s=56
